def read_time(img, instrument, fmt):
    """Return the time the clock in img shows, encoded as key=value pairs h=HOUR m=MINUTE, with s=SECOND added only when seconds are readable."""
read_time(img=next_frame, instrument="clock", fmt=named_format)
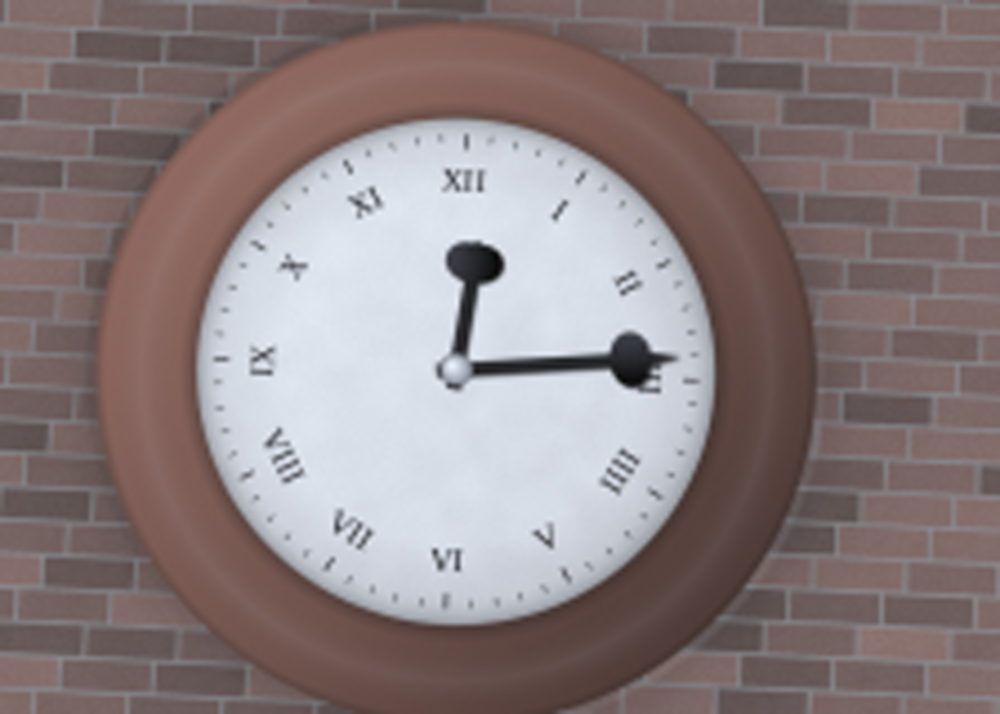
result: h=12 m=14
